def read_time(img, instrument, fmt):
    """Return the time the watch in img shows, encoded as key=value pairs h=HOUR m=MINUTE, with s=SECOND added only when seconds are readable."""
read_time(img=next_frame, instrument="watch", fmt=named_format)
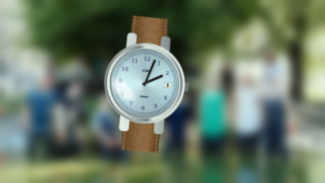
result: h=2 m=3
